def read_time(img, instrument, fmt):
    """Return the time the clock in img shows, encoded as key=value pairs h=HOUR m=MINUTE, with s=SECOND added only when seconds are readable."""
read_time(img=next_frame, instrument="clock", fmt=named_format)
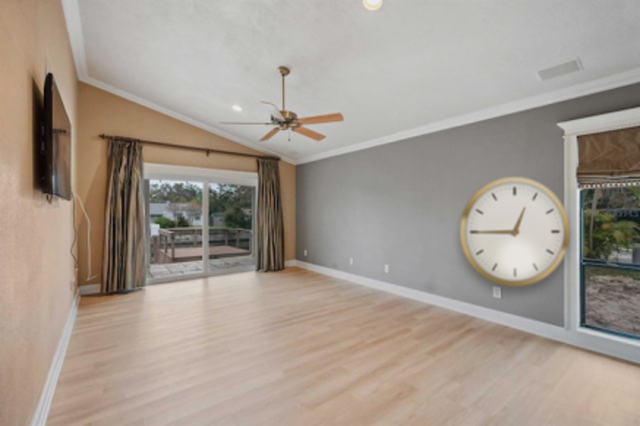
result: h=12 m=45
